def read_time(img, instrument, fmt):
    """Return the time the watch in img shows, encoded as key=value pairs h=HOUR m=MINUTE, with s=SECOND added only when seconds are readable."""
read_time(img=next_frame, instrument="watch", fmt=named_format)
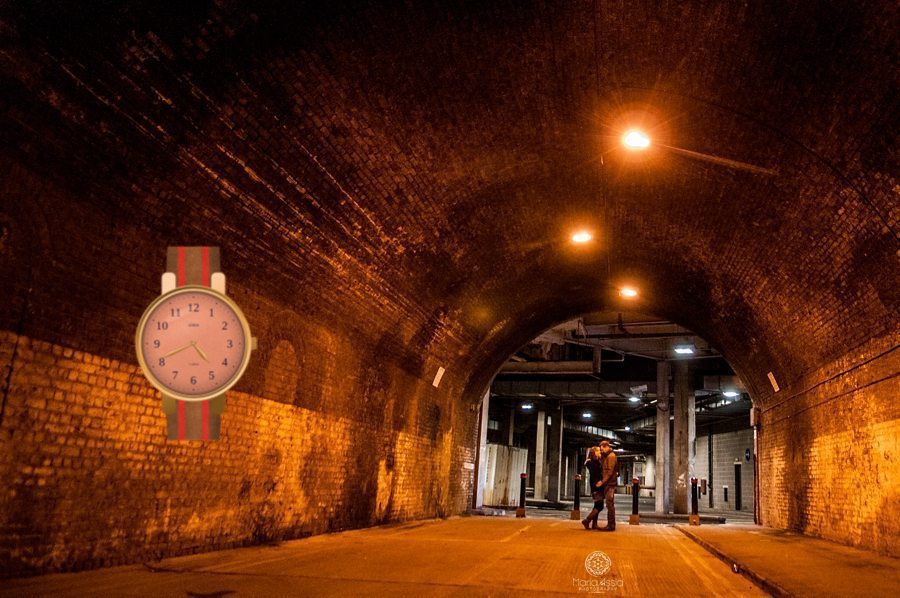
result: h=4 m=41
